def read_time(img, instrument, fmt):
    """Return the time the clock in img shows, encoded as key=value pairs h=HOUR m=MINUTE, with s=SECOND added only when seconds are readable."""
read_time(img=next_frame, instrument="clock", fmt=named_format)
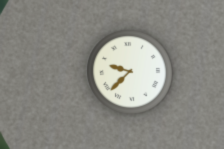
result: h=9 m=38
